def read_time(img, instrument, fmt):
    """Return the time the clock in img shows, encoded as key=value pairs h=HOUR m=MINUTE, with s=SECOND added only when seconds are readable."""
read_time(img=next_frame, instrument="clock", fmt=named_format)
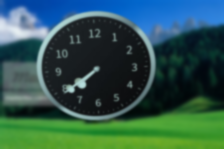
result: h=7 m=39
